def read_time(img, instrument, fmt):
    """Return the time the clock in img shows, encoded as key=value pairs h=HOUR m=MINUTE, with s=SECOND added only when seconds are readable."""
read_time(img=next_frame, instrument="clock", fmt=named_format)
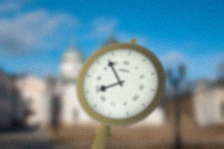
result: h=7 m=53
